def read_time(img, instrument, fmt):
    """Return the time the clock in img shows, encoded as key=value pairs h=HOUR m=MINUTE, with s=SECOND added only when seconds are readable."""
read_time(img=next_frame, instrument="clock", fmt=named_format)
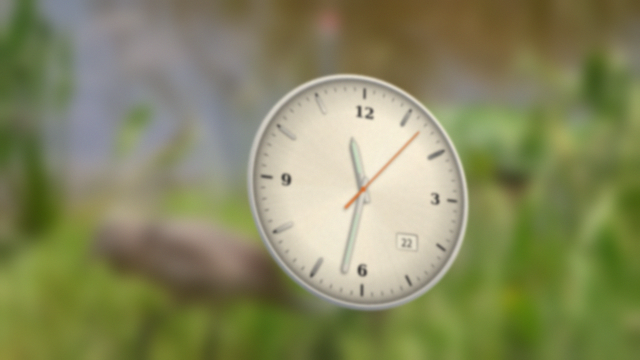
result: h=11 m=32 s=7
